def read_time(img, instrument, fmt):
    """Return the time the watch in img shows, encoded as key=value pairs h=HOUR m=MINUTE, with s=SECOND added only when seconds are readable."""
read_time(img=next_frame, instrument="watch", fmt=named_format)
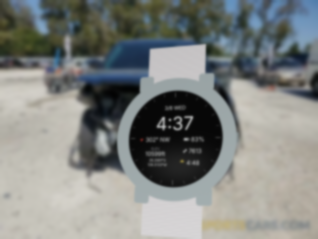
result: h=4 m=37
